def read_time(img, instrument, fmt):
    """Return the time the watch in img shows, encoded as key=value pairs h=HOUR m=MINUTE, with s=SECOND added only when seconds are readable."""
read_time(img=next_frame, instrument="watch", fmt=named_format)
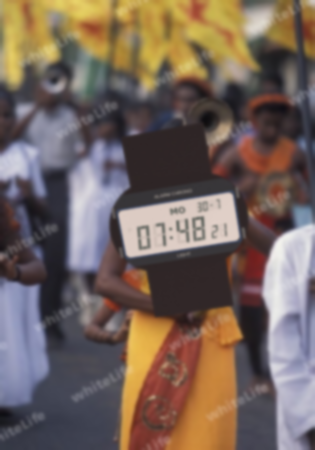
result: h=7 m=48
